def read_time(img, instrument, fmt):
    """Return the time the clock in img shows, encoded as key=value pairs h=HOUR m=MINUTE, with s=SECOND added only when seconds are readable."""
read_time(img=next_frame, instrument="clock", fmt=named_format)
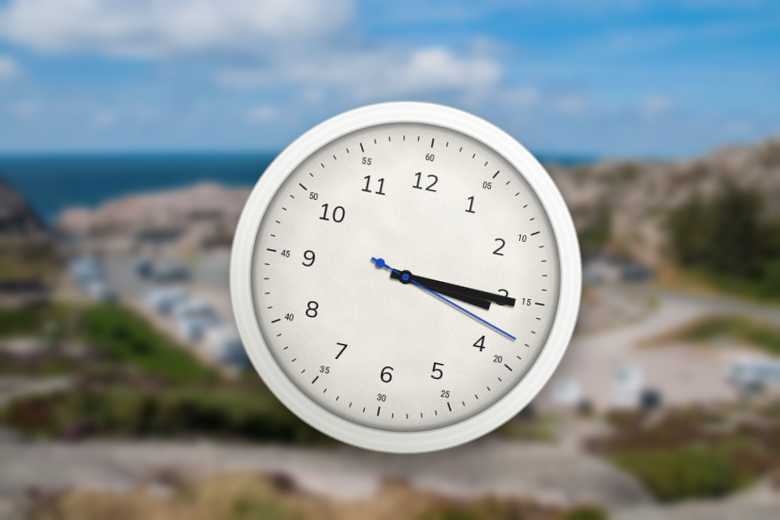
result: h=3 m=15 s=18
